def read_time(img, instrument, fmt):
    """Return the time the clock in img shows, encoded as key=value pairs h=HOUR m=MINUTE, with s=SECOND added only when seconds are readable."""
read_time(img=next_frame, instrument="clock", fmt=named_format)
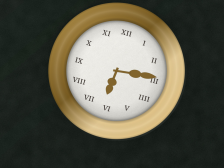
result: h=6 m=14
